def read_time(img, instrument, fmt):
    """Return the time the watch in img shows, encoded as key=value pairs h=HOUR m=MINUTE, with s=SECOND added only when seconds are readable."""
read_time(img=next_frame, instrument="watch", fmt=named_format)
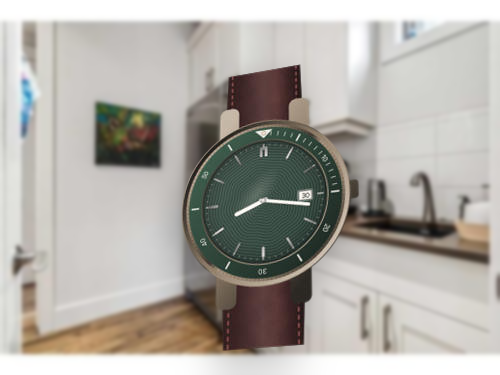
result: h=8 m=17
